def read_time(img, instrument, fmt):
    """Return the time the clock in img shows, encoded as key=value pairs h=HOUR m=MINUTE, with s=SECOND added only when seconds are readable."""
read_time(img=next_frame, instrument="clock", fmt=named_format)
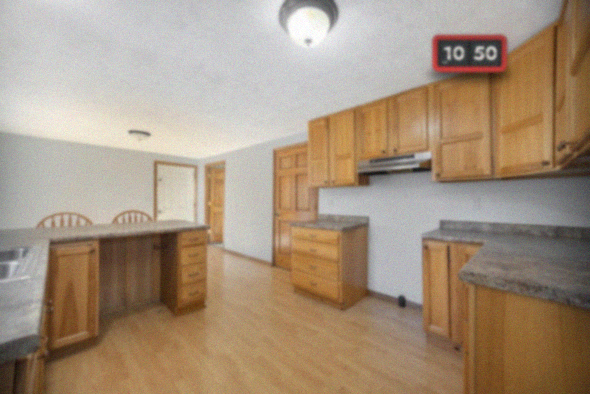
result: h=10 m=50
